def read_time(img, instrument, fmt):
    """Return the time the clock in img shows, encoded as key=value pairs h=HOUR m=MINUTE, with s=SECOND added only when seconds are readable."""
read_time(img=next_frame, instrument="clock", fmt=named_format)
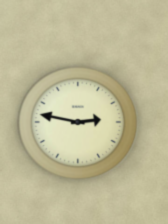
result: h=2 m=47
